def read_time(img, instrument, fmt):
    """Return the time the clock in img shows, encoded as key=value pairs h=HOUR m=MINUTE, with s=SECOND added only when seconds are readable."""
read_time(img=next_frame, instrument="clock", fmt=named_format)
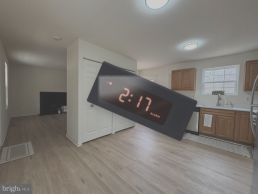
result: h=2 m=17
